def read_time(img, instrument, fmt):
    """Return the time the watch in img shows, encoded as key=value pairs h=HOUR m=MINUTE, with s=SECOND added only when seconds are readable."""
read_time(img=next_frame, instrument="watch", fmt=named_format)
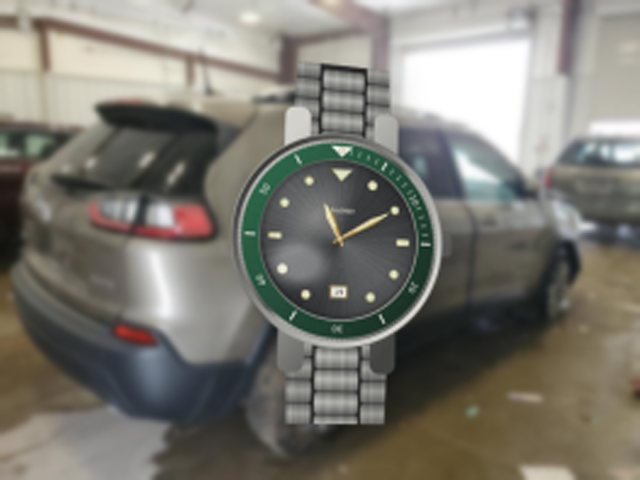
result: h=11 m=10
